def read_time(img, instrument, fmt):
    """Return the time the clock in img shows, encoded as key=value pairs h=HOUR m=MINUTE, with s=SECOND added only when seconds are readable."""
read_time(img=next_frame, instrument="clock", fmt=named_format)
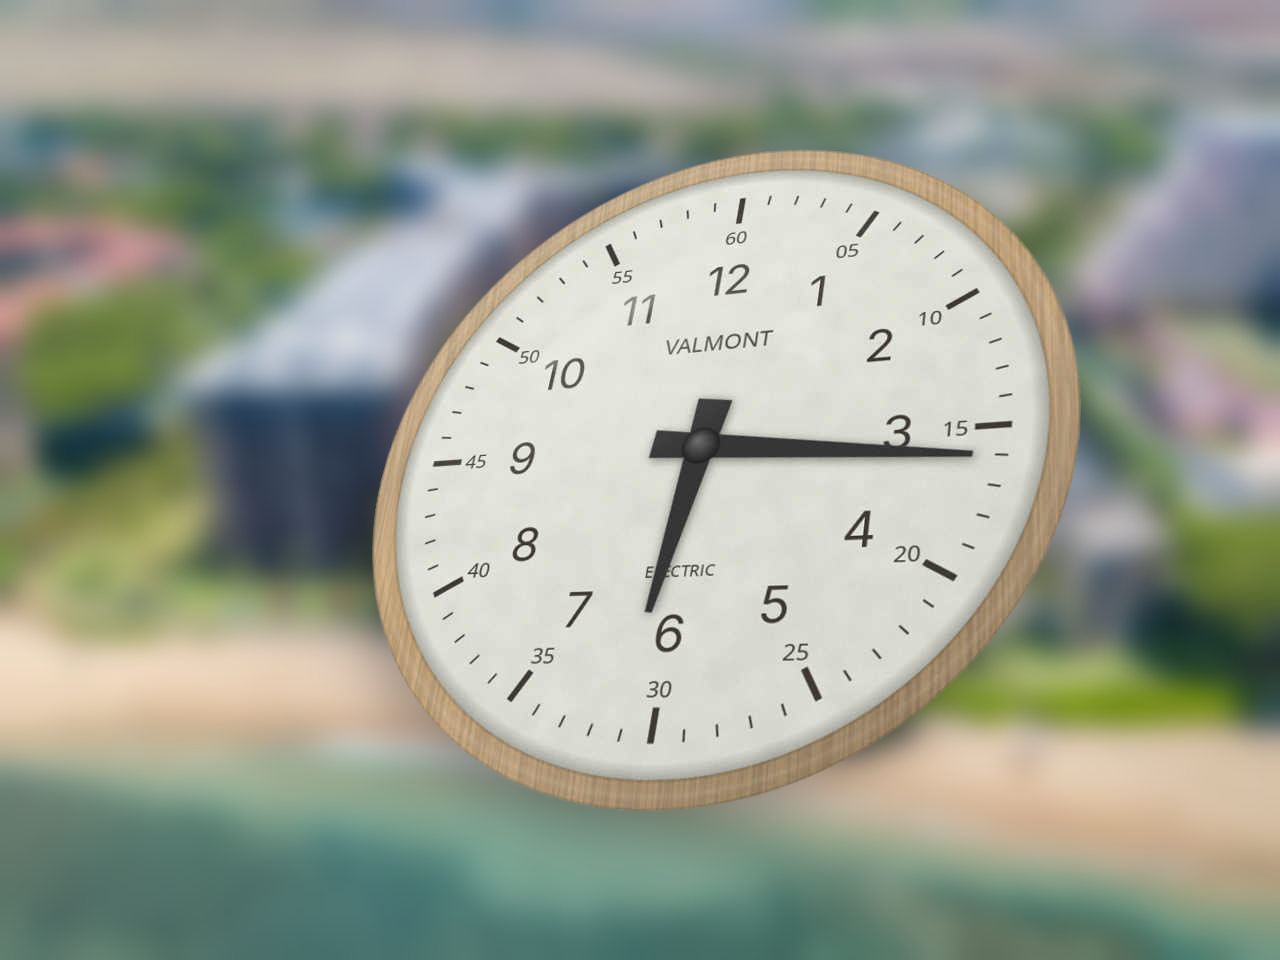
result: h=6 m=16
